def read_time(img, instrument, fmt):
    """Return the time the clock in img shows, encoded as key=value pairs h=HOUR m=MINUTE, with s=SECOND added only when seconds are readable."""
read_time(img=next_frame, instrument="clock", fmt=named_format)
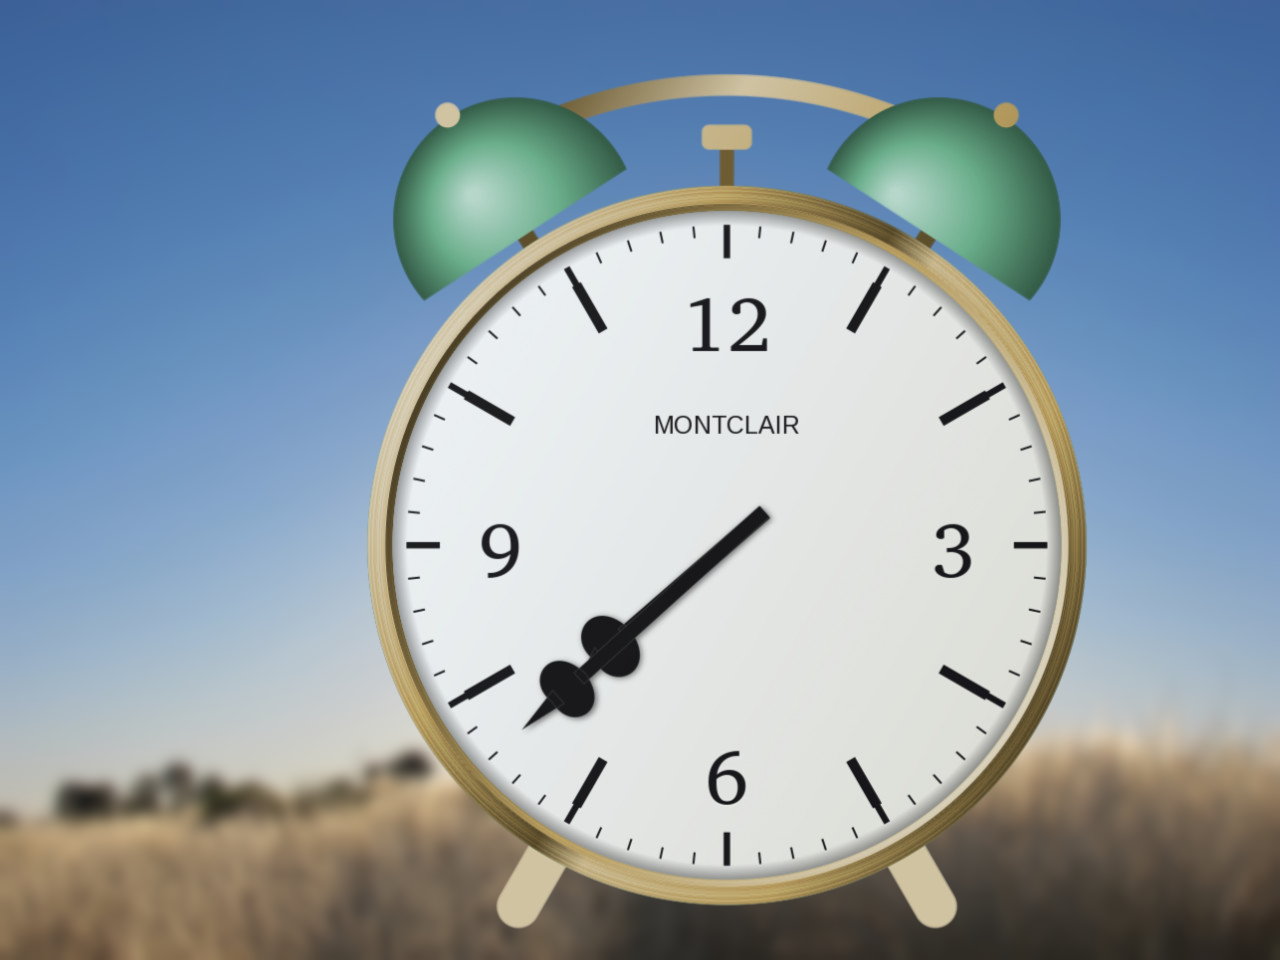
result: h=7 m=38
